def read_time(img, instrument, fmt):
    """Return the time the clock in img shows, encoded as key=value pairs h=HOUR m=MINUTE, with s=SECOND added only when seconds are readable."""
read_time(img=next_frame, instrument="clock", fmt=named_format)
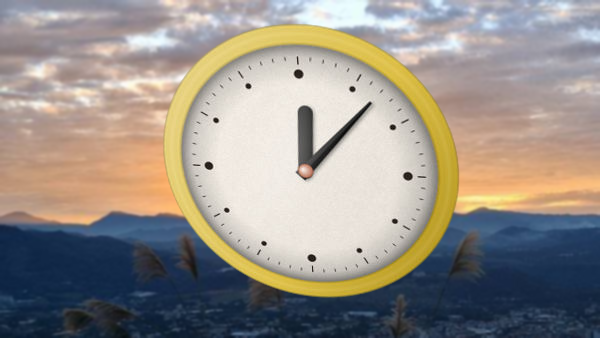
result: h=12 m=7
